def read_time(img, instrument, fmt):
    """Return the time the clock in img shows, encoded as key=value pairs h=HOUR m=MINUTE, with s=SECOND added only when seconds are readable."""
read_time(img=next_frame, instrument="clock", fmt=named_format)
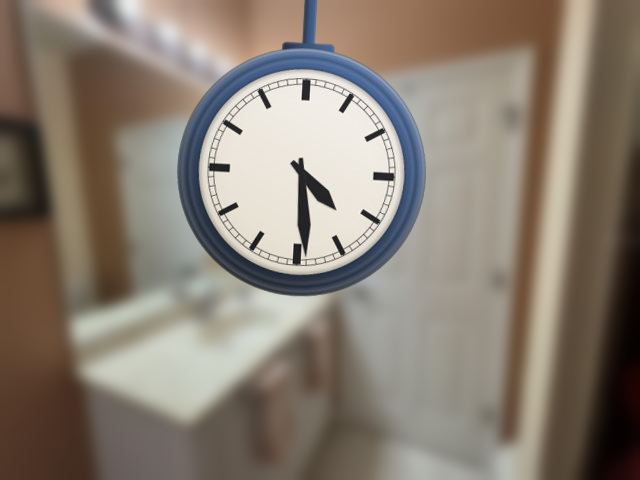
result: h=4 m=29
